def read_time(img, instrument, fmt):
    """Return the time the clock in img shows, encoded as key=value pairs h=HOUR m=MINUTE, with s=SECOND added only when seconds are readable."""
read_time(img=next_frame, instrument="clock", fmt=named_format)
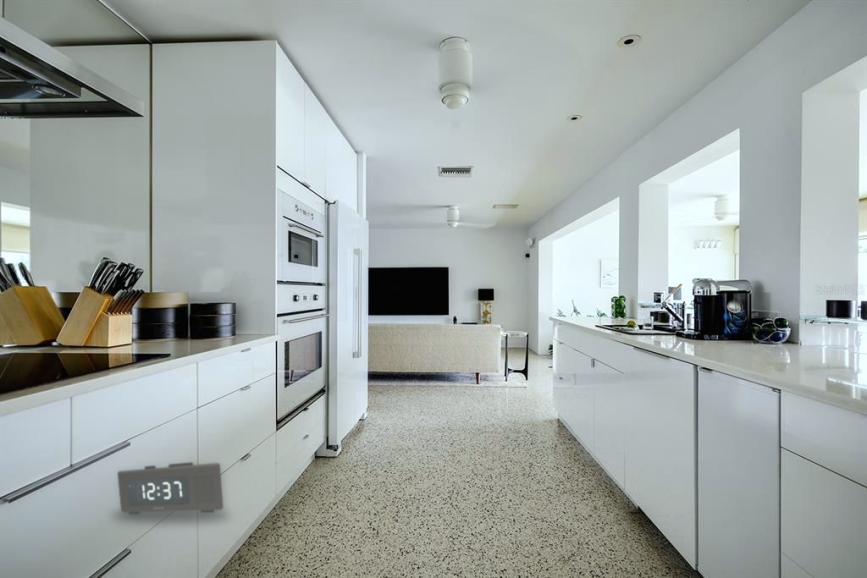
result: h=12 m=37
